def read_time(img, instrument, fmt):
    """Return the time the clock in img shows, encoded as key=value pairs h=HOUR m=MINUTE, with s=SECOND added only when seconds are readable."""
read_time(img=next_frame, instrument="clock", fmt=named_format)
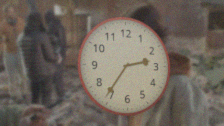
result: h=2 m=36
